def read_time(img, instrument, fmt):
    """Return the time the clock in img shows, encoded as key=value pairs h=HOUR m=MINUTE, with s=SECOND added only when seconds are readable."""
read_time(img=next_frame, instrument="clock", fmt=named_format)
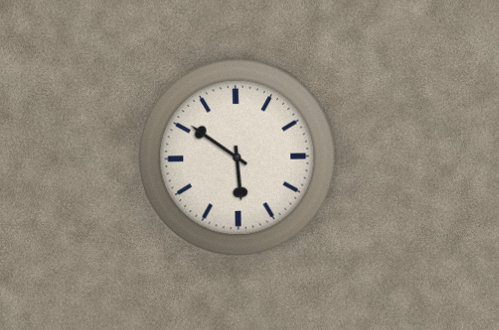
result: h=5 m=51
